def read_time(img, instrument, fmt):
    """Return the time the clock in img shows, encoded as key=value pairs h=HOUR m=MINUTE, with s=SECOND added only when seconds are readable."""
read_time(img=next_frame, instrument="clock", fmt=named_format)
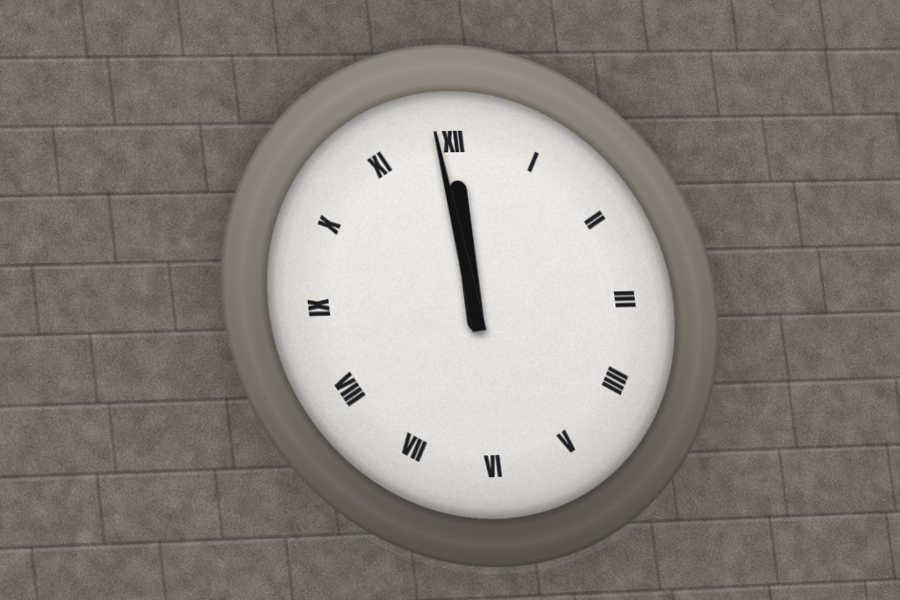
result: h=11 m=59
